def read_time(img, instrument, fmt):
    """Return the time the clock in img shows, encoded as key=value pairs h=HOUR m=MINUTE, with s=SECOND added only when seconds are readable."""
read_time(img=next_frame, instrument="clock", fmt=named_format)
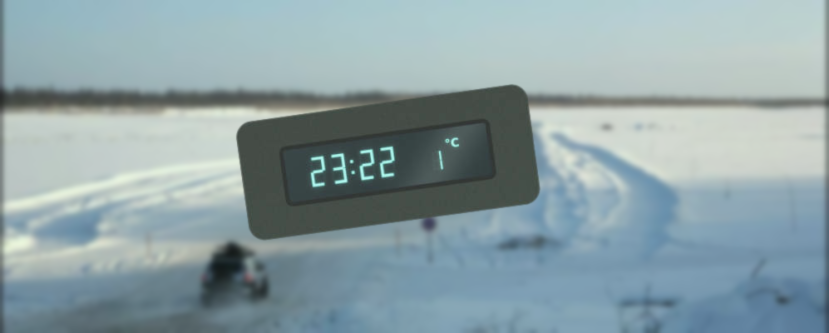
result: h=23 m=22
